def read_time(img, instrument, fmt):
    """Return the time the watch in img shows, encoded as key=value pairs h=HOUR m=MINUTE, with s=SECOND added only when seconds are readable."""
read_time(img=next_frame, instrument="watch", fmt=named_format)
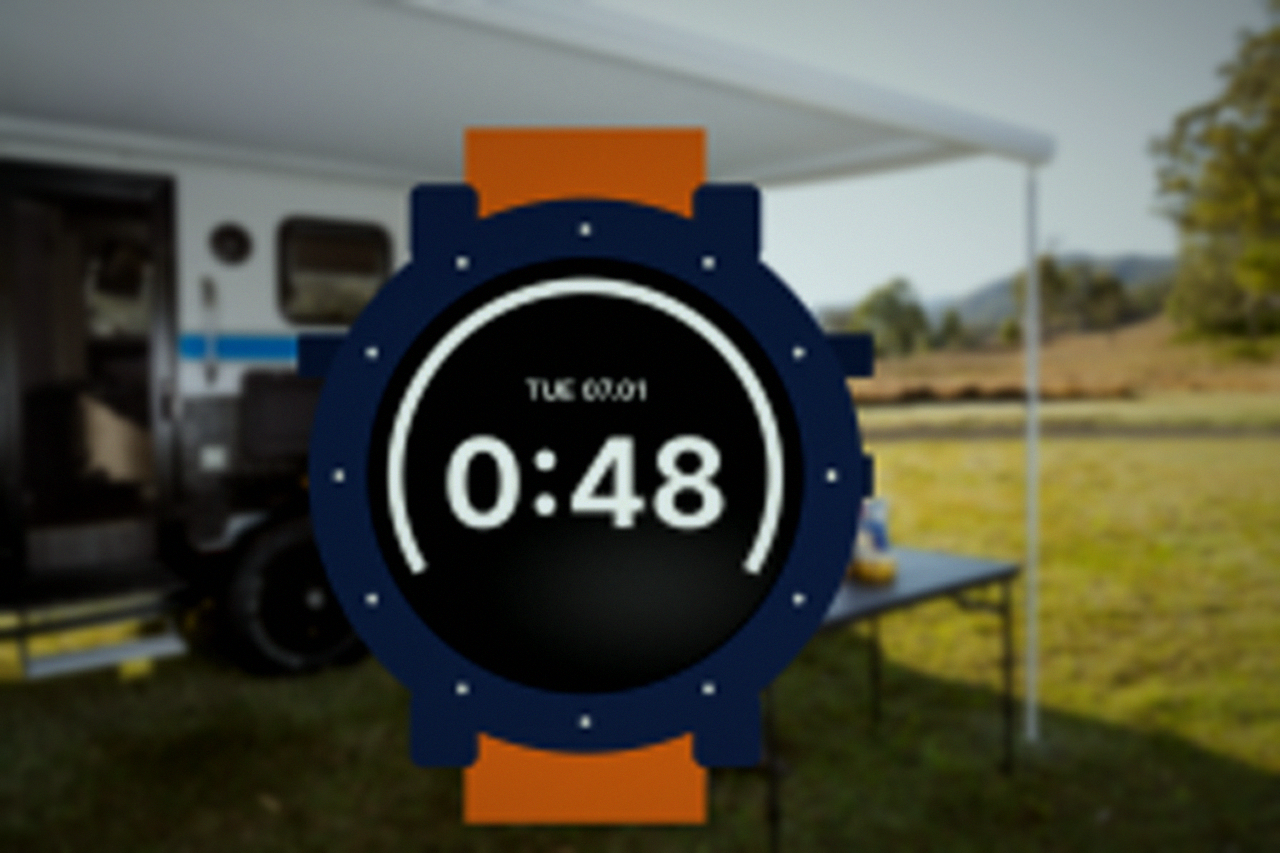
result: h=0 m=48
